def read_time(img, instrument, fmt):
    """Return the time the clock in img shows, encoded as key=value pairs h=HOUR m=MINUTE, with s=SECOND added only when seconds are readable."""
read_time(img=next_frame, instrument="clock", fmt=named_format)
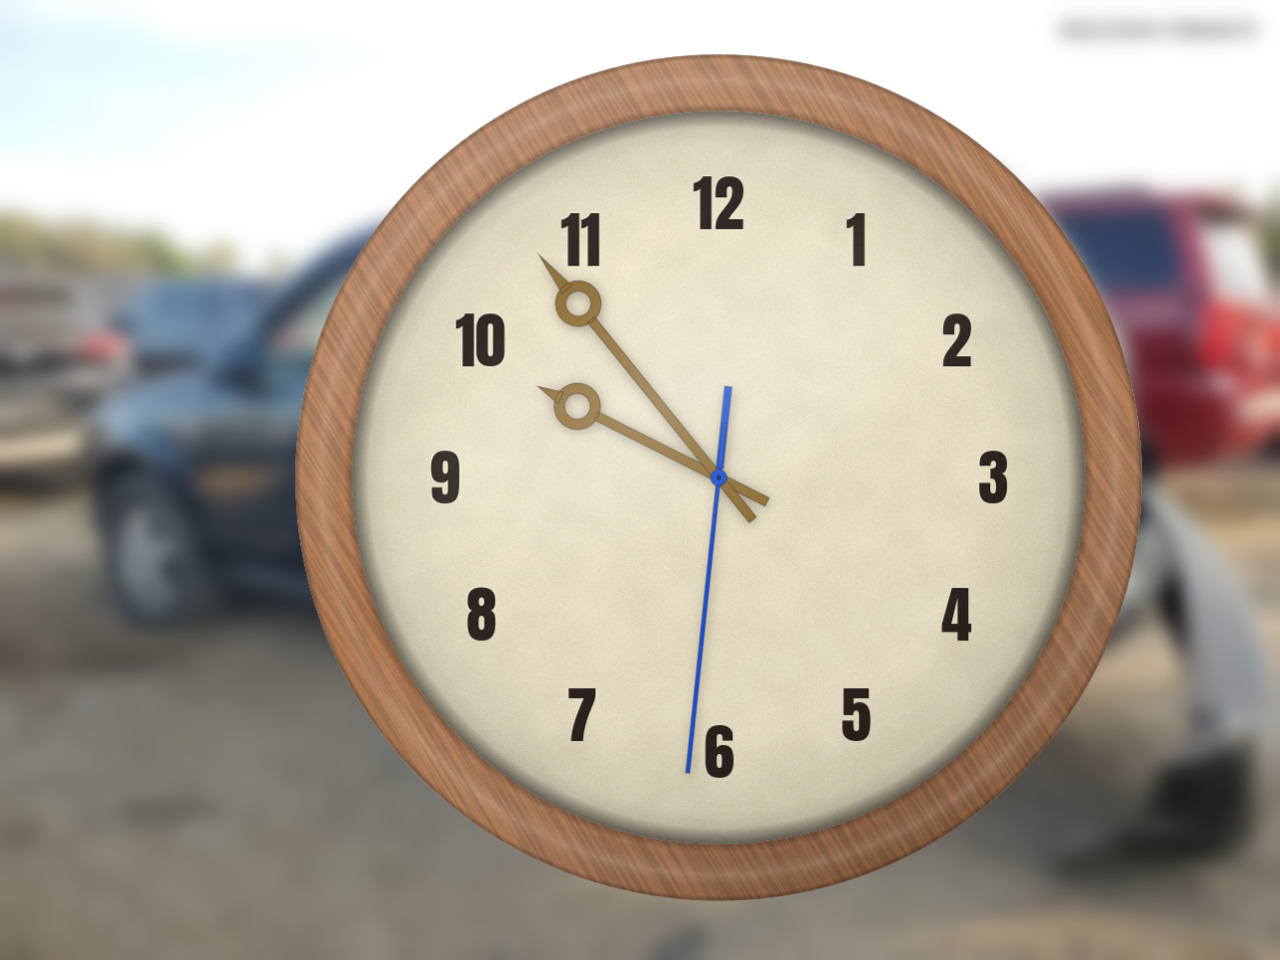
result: h=9 m=53 s=31
